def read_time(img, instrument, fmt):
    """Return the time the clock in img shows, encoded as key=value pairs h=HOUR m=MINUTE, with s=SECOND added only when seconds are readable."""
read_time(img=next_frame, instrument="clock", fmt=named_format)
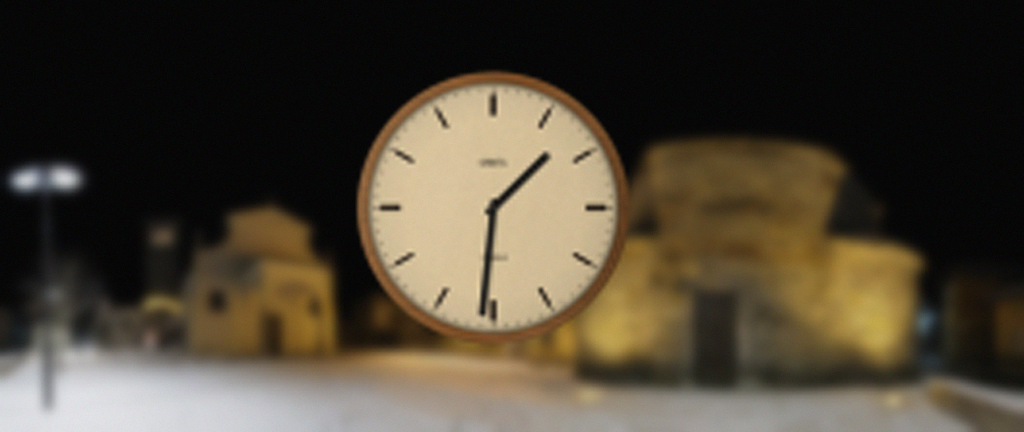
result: h=1 m=31
